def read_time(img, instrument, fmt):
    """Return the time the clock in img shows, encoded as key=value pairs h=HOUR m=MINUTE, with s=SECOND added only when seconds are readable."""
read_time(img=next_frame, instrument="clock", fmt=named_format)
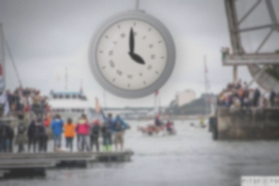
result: h=3 m=59
